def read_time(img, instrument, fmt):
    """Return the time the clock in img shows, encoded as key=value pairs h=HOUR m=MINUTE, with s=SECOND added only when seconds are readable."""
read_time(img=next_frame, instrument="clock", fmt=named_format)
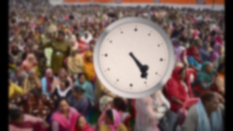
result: h=4 m=24
